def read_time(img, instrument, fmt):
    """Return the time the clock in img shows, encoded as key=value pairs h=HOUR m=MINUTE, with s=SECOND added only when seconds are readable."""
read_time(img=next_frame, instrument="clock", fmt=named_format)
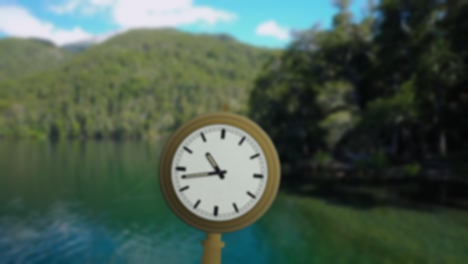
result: h=10 m=43
